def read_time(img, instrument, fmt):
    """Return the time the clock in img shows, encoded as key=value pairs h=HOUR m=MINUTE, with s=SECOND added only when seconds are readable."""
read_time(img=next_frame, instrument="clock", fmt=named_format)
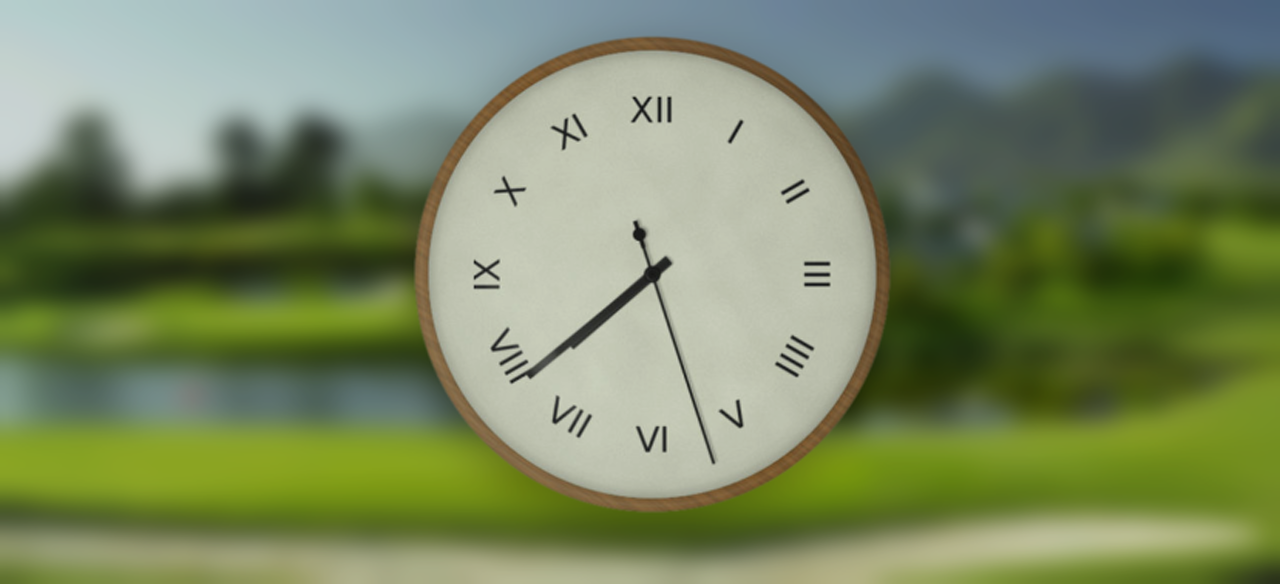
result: h=7 m=38 s=27
